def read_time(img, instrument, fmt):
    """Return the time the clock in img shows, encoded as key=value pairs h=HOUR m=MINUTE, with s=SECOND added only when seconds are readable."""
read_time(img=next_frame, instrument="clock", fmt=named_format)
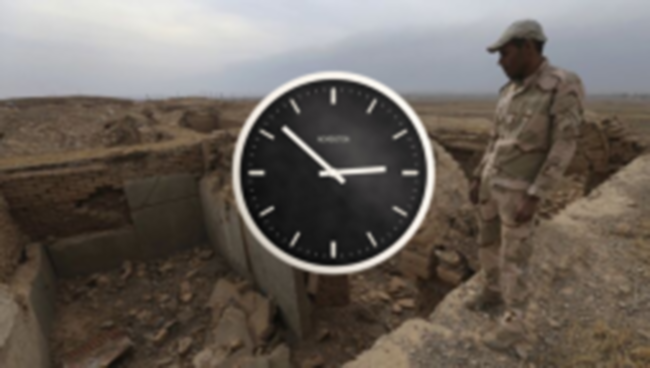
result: h=2 m=52
